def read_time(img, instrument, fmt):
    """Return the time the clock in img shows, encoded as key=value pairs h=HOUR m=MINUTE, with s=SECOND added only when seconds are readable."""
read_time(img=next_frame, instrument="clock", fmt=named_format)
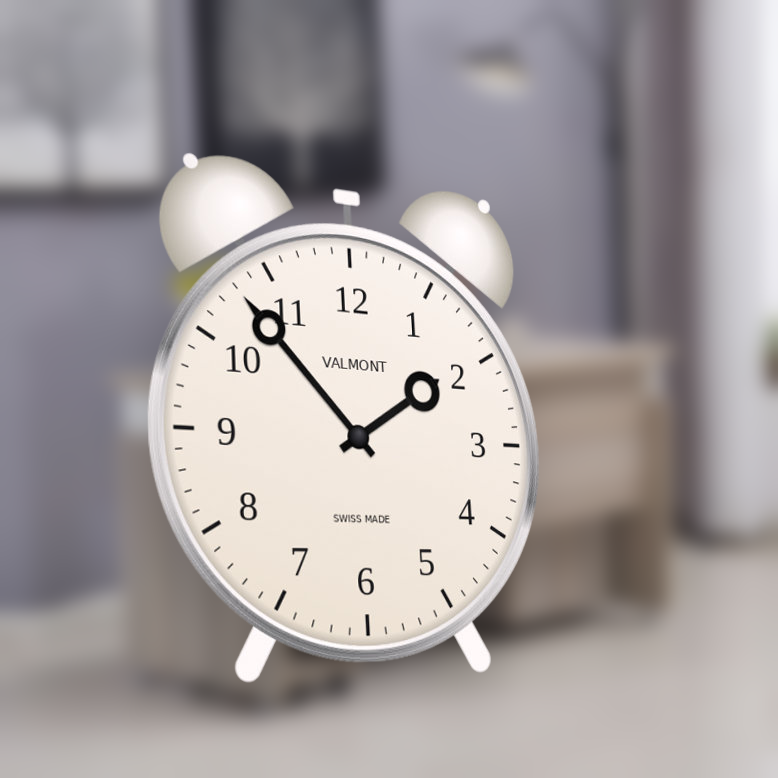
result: h=1 m=53
